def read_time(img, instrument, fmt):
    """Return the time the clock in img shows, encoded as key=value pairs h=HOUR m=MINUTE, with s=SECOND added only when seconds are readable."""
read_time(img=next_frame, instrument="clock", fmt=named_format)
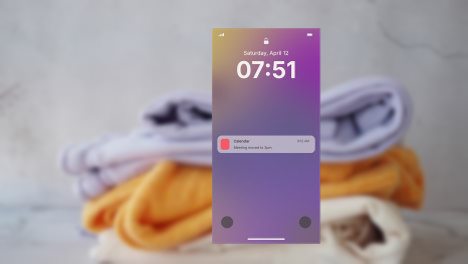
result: h=7 m=51
